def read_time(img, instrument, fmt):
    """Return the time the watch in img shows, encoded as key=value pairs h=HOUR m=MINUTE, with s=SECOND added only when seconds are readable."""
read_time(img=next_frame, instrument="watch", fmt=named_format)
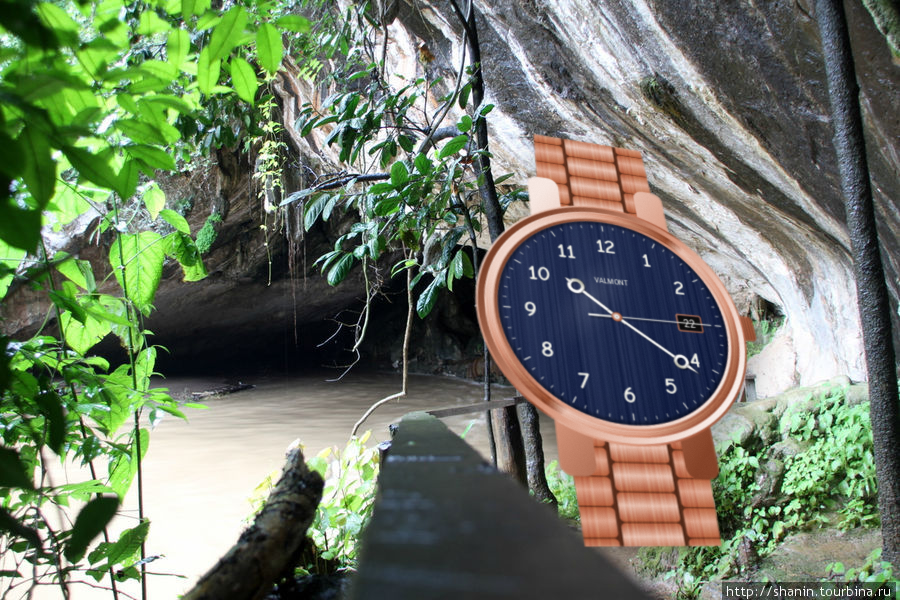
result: h=10 m=21 s=15
